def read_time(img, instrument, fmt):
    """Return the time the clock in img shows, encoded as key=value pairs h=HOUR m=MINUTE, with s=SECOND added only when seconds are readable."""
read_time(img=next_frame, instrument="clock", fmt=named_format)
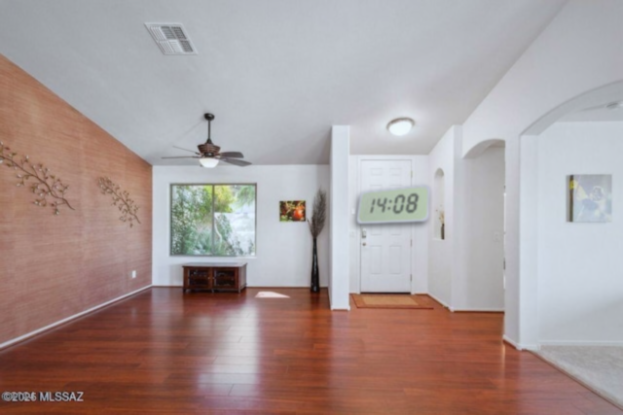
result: h=14 m=8
